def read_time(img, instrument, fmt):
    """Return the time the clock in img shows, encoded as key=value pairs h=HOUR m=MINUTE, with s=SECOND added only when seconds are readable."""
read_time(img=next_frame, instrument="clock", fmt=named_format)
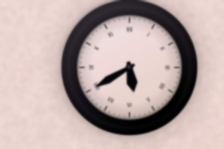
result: h=5 m=40
